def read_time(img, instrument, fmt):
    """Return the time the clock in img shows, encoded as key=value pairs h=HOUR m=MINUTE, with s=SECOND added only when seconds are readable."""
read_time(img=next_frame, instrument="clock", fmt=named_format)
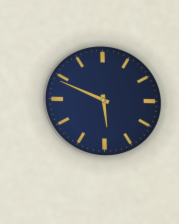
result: h=5 m=49
